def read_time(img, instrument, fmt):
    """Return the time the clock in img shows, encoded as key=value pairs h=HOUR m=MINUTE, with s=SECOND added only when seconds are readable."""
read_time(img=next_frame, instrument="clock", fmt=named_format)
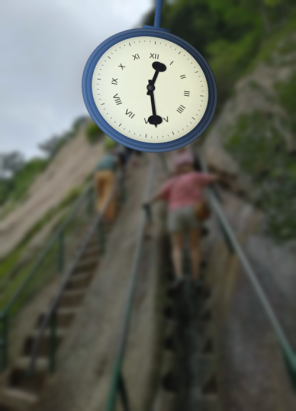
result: h=12 m=28
